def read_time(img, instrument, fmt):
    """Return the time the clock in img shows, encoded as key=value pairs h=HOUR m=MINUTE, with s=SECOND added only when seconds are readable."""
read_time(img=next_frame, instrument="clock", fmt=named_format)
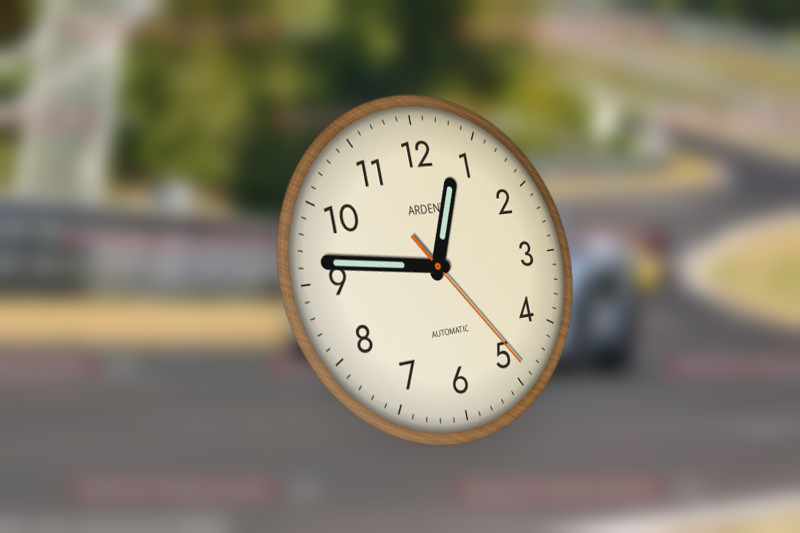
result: h=12 m=46 s=24
